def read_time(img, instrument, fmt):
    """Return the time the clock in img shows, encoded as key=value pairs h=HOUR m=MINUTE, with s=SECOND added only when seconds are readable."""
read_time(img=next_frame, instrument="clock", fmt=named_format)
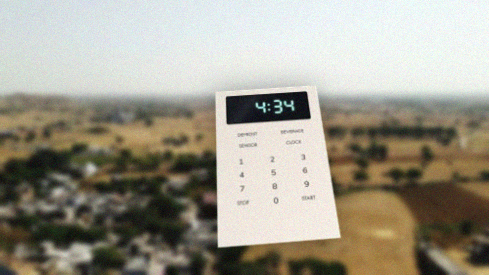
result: h=4 m=34
